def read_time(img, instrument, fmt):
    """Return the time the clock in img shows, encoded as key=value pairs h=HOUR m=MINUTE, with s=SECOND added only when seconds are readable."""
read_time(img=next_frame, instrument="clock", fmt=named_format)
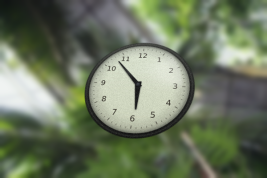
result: h=5 m=53
